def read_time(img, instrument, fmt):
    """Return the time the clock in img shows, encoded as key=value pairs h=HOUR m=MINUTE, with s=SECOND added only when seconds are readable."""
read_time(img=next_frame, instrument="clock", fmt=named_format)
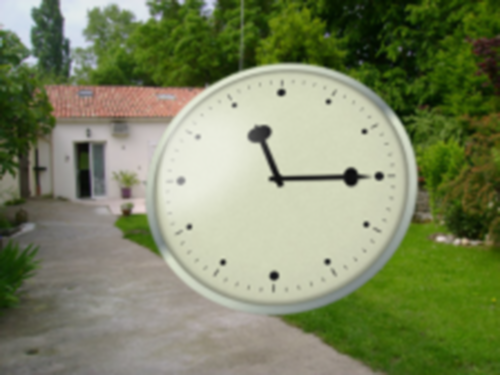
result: h=11 m=15
